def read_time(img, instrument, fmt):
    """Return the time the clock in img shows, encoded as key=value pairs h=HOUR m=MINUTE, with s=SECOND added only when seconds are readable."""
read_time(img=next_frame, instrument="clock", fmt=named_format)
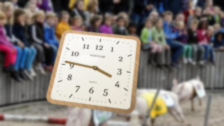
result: h=3 m=46
